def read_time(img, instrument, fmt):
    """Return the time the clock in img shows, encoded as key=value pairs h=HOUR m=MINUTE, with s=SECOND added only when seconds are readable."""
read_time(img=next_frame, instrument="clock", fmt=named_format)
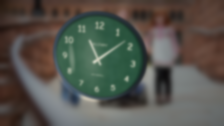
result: h=11 m=8
